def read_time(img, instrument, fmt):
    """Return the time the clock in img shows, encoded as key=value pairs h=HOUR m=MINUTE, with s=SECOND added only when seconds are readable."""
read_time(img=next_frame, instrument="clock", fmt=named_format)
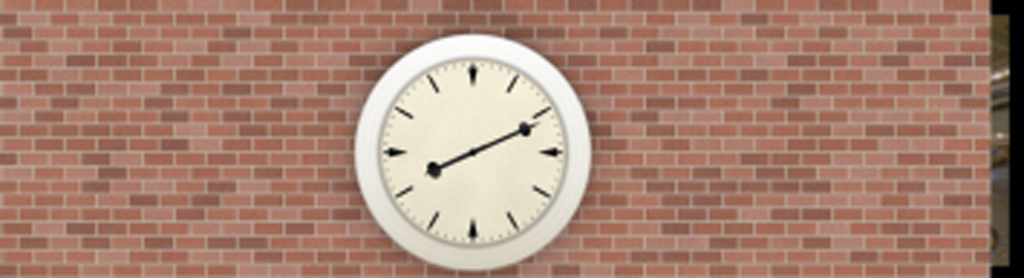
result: h=8 m=11
